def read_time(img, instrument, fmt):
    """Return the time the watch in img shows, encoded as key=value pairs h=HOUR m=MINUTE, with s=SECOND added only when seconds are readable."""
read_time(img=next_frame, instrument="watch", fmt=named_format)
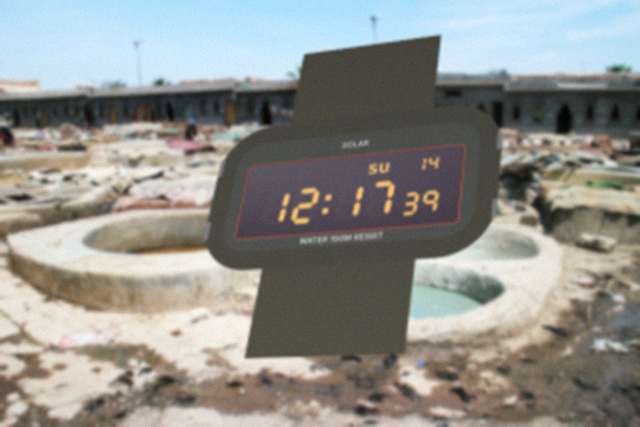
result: h=12 m=17 s=39
